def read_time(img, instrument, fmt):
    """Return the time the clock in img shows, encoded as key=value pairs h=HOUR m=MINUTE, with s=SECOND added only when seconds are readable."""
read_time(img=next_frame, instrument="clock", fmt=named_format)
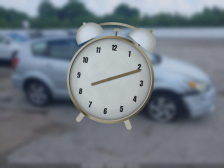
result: h=8 m=11
